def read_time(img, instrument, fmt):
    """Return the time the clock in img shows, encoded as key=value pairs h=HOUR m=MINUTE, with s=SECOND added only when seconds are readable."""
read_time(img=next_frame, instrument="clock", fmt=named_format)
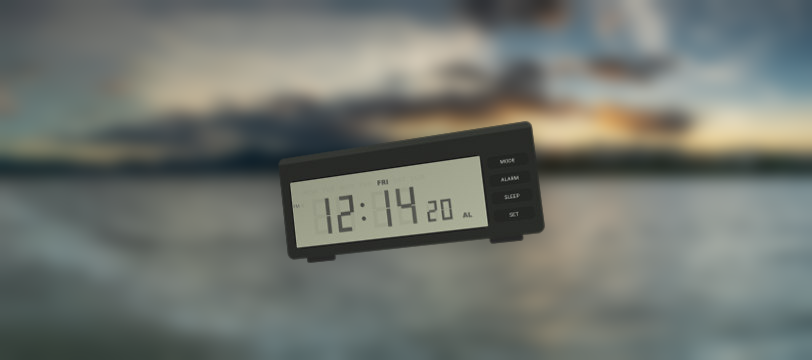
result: h=12 m=14 s=20
